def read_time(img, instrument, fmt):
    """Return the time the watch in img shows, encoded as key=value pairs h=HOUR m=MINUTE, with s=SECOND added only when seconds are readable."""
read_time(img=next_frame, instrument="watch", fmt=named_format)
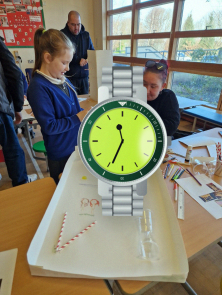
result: h=11 m=34
